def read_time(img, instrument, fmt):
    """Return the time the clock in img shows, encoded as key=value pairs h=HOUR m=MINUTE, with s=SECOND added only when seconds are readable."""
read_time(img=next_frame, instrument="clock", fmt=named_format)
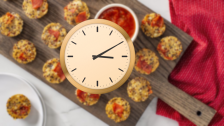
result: h=3 m=10
